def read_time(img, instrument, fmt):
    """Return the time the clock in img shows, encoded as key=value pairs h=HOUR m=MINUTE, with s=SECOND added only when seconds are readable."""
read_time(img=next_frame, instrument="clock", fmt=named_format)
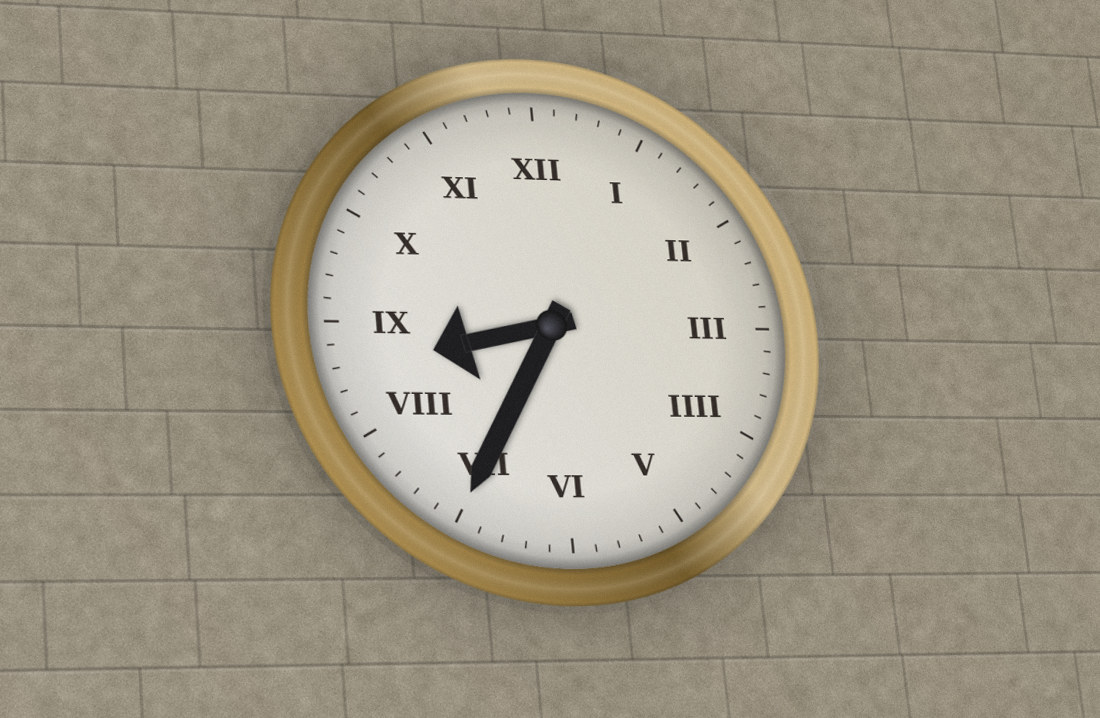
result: h=8 m=35
